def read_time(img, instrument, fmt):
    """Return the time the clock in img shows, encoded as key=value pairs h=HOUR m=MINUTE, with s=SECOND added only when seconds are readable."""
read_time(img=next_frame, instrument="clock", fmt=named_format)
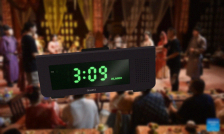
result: h=3 m=9
